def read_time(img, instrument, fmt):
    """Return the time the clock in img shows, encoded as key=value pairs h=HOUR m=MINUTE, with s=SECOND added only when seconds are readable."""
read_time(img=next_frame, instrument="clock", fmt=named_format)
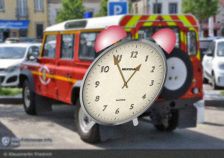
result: h=12 m=54
